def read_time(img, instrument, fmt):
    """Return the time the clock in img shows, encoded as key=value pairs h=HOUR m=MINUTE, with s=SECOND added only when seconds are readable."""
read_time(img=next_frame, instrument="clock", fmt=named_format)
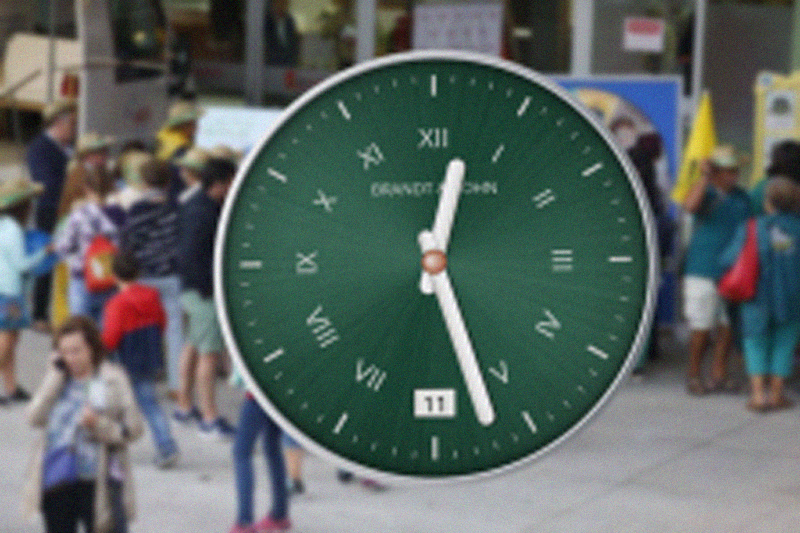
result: h=12 m=27
